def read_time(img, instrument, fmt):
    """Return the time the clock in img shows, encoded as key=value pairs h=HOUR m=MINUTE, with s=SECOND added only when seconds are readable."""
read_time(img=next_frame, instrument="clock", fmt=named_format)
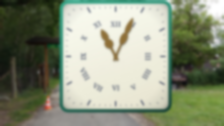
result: h=11 m=4
